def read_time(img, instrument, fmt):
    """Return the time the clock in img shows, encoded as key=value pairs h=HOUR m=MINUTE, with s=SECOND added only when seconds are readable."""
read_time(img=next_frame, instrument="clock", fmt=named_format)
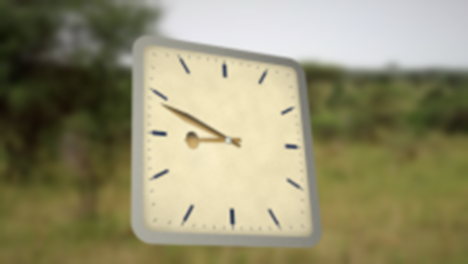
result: h=8 m=49
